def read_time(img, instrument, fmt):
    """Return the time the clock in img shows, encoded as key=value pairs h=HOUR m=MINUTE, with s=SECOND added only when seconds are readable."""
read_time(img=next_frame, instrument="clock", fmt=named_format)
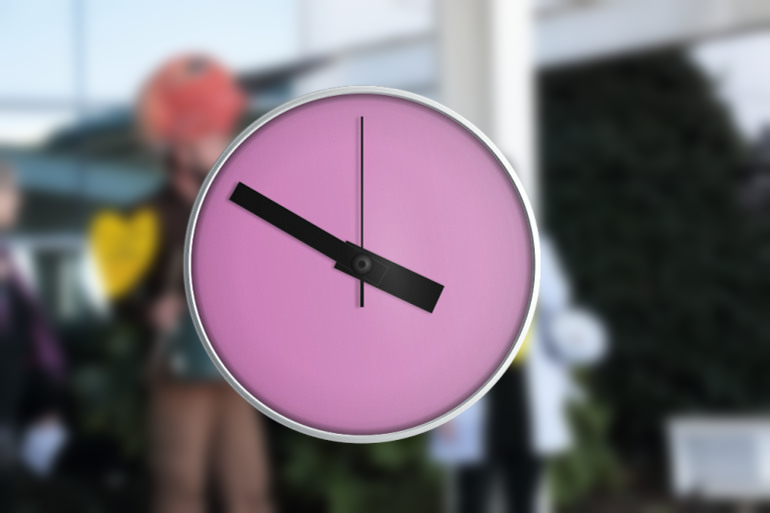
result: h=3 m=50 s=0
